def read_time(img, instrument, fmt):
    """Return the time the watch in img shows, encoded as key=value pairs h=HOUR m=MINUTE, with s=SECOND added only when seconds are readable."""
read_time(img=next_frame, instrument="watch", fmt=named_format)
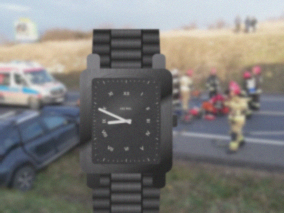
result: h=8 m=49
